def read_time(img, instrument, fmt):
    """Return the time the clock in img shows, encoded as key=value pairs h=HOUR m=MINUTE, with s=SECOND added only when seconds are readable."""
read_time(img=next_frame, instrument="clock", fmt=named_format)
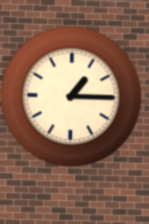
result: h=1 m=15
